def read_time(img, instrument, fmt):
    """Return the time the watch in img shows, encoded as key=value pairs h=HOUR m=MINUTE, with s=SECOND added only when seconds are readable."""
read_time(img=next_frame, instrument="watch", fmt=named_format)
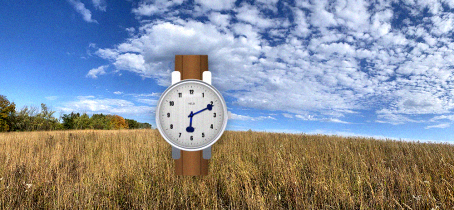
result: h=6 m=11
